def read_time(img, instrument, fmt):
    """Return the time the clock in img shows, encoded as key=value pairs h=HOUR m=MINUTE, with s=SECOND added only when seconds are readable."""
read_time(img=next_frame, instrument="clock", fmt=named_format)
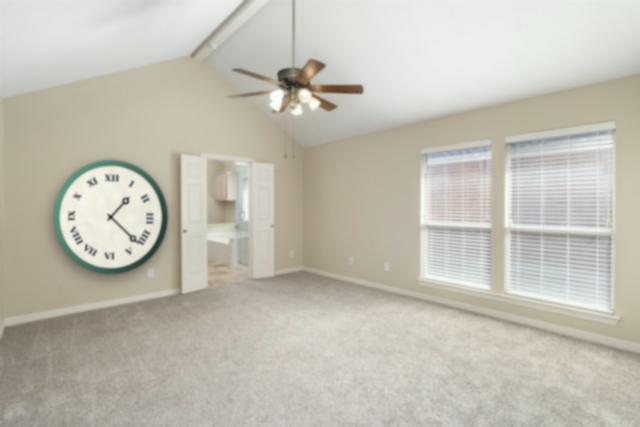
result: h=1 m=22
